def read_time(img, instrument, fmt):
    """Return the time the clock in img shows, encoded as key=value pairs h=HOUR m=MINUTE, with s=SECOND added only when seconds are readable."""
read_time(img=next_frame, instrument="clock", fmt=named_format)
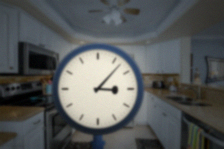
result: h=3 m=7
